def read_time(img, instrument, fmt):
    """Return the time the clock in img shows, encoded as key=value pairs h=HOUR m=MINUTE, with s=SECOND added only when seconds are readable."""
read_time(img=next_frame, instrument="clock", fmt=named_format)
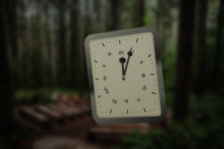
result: h=12 m=4
